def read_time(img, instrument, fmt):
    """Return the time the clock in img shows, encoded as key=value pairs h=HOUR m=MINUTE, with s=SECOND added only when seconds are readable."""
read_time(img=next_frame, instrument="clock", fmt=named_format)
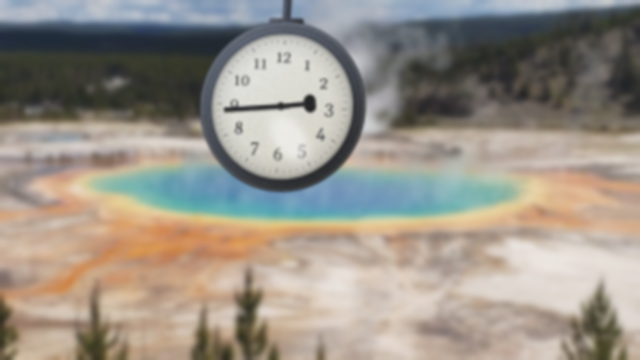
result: h=2 m=44
